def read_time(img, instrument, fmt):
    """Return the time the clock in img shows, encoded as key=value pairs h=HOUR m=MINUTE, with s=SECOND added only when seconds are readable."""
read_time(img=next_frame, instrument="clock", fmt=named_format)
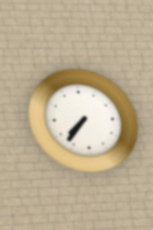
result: h=7 m=37
